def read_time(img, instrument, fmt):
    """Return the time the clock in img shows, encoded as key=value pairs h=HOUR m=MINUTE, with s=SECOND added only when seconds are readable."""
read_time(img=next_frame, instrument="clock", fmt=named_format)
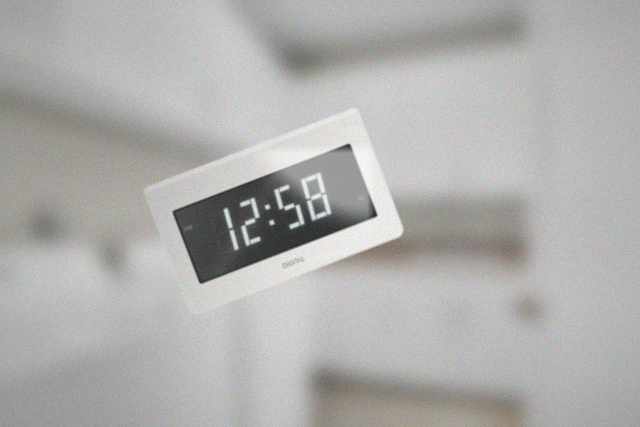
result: h=12 m=58
